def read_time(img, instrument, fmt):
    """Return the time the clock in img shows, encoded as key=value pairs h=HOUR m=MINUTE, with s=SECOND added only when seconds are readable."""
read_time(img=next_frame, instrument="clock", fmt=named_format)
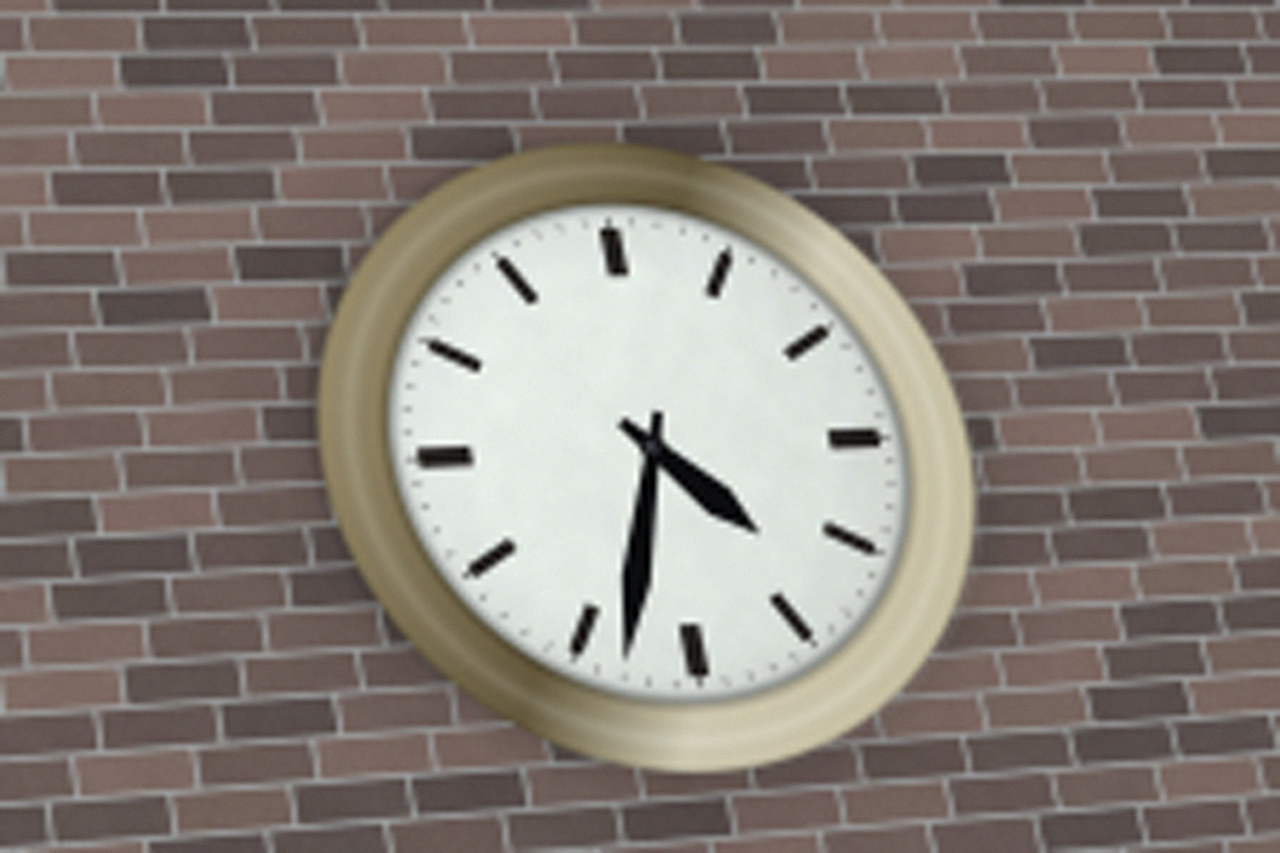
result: h=4 m=33
